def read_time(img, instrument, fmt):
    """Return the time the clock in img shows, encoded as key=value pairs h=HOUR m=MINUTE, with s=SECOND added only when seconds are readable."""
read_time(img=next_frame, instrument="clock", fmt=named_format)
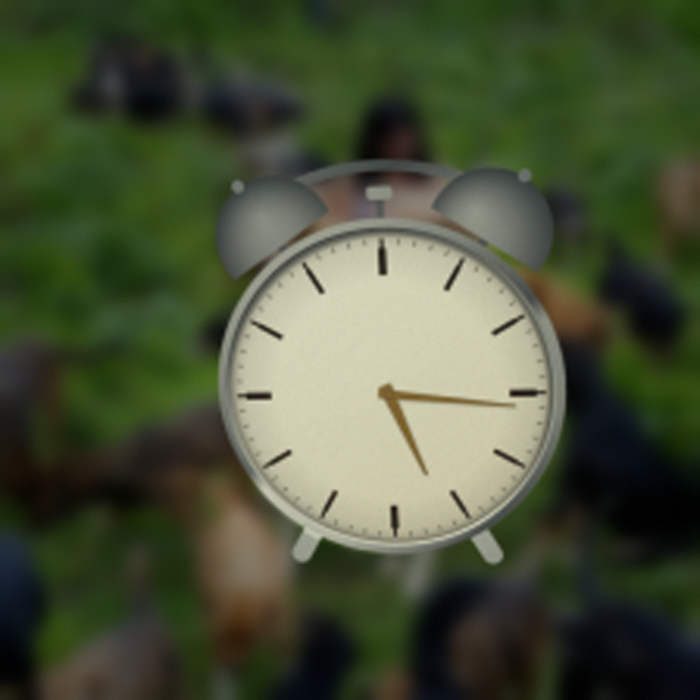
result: h=5 m=16
